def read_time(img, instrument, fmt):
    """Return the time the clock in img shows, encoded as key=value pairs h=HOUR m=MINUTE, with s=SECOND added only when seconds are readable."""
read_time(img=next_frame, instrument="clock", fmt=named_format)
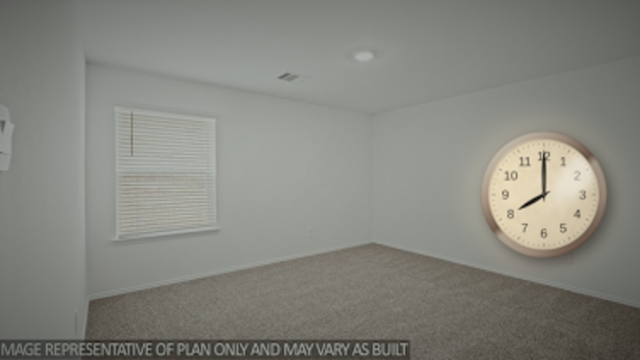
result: h=8 m=0
